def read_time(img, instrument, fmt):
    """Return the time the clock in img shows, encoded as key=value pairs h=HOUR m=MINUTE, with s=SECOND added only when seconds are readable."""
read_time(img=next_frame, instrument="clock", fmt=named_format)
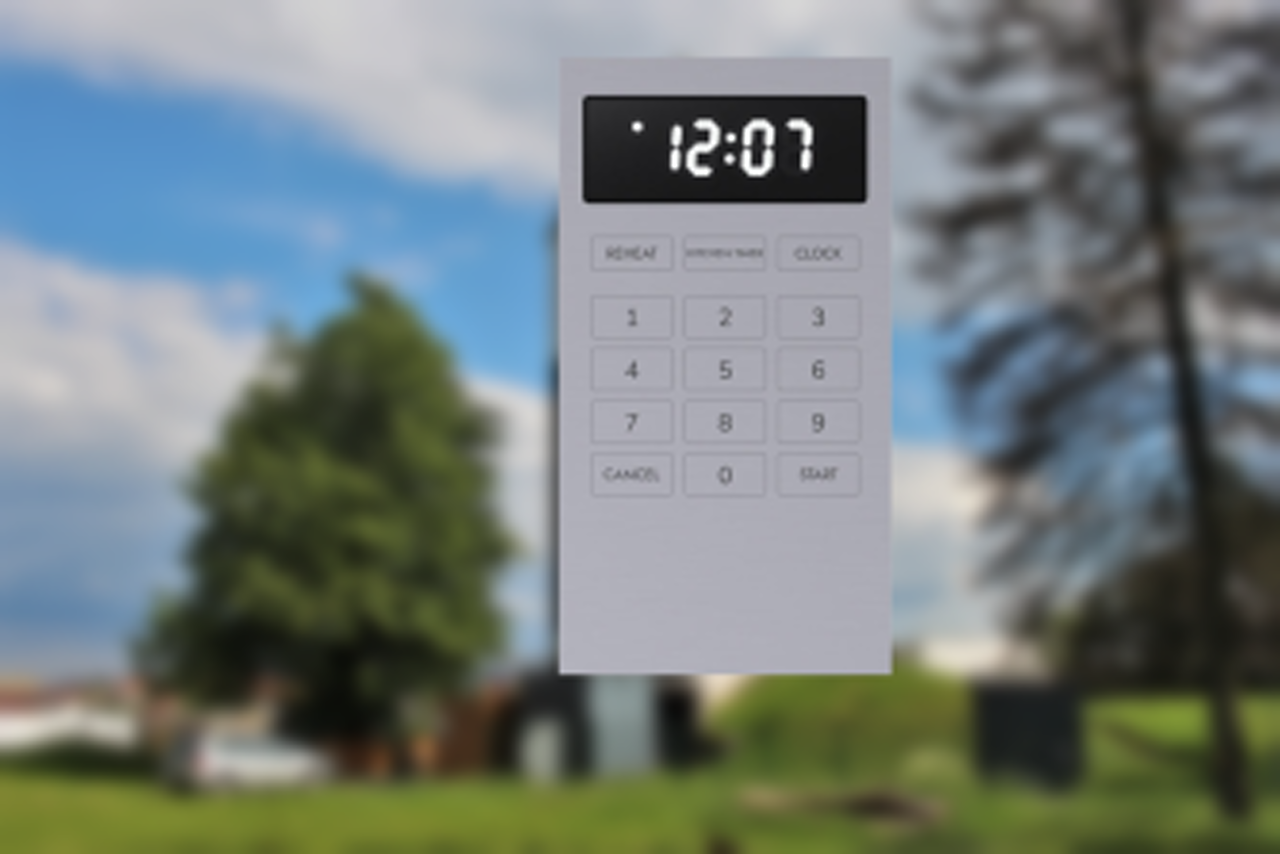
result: h=12 m=7
